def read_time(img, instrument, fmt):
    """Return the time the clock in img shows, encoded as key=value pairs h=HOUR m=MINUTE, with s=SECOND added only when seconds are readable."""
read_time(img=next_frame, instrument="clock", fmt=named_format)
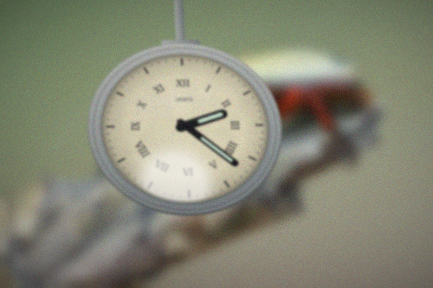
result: h=2 m=22
